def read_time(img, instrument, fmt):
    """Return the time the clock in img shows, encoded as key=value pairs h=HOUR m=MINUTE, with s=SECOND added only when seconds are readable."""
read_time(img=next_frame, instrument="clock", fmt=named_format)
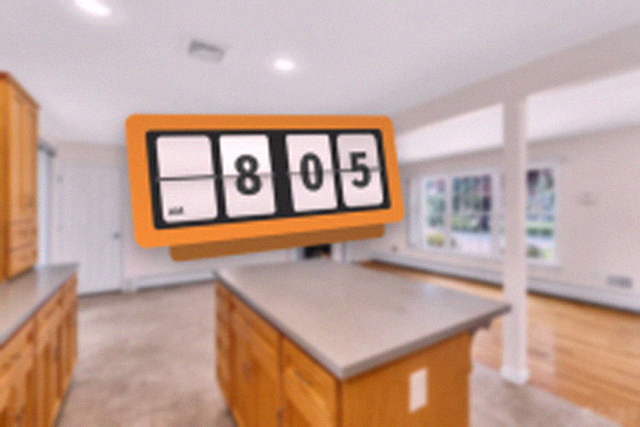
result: h=8 m=5
